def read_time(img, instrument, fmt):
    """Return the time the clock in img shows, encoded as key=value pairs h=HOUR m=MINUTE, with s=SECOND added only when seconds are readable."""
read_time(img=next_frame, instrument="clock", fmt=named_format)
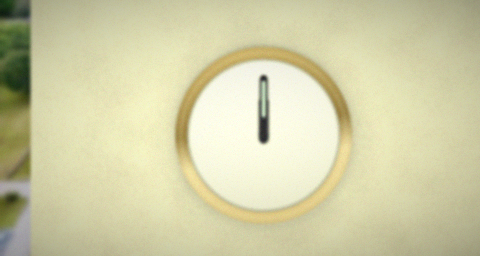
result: h=12 m=0
